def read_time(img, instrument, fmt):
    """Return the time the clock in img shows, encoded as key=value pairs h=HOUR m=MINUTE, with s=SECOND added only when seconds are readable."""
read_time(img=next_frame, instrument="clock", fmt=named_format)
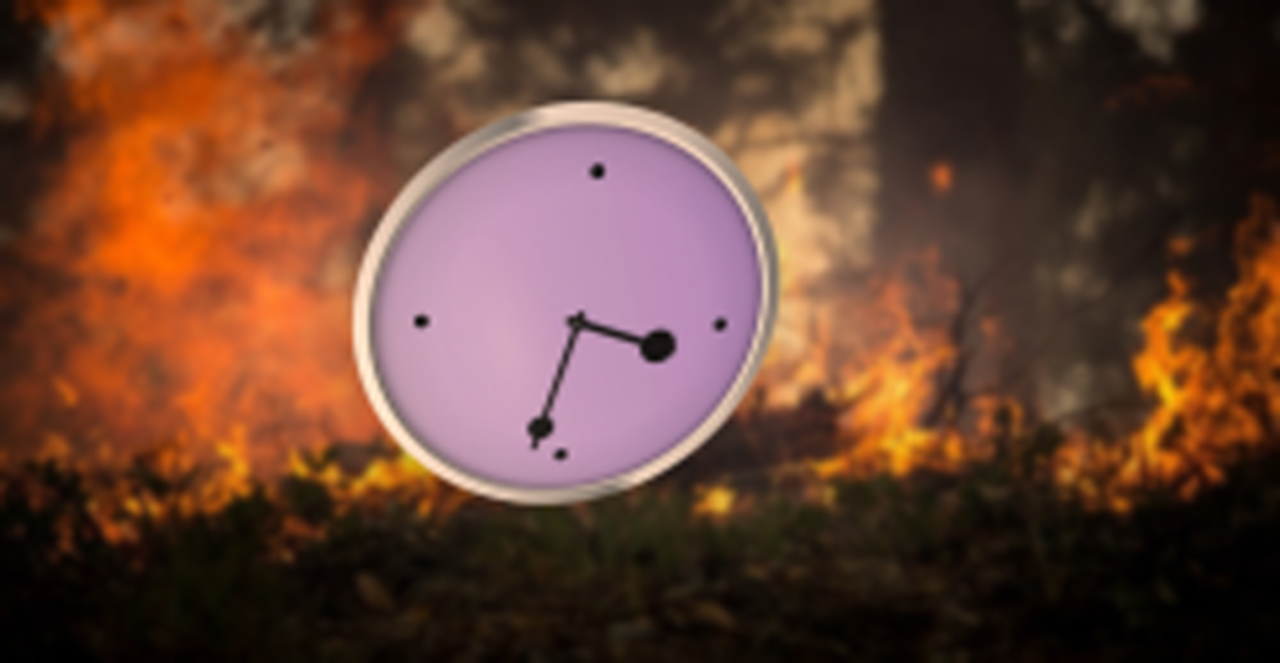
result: h=3 m=32
